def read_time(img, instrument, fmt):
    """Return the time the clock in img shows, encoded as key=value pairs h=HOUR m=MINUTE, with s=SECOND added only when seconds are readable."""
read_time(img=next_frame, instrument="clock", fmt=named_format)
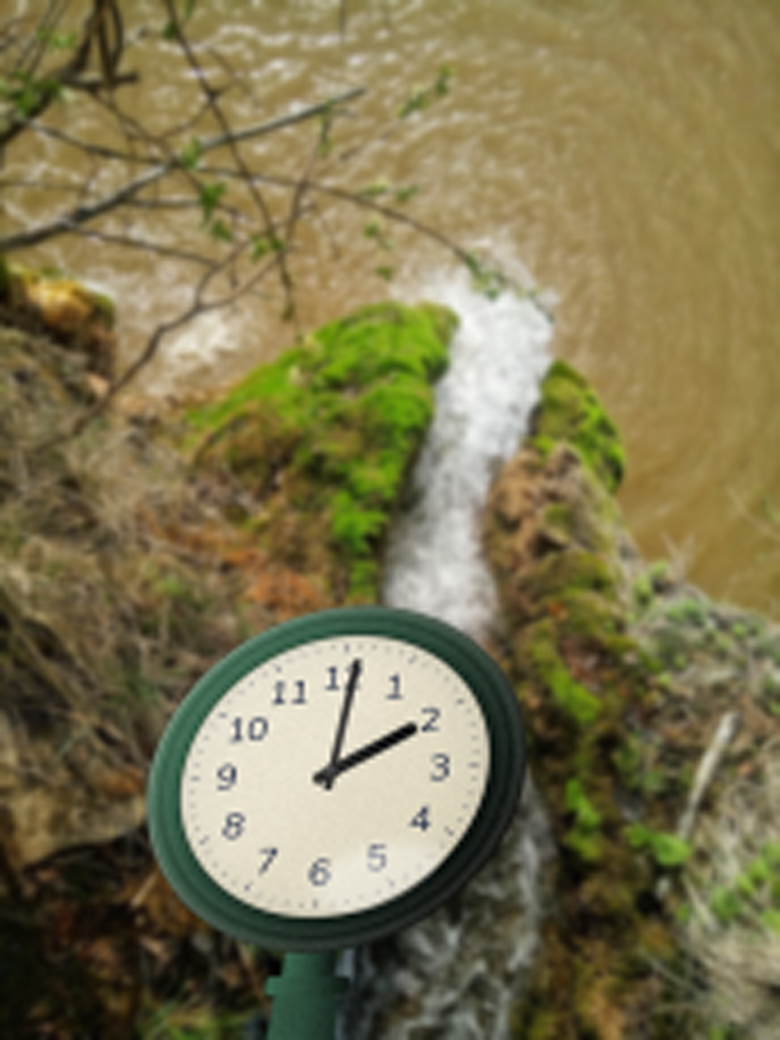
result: h=2 m=1
